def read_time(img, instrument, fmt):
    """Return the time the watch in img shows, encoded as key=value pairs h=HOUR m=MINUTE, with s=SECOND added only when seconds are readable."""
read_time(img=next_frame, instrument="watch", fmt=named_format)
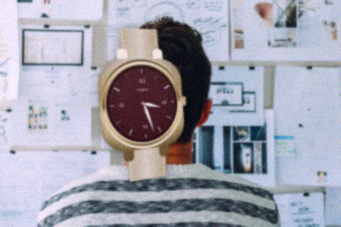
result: h=3 m=27
